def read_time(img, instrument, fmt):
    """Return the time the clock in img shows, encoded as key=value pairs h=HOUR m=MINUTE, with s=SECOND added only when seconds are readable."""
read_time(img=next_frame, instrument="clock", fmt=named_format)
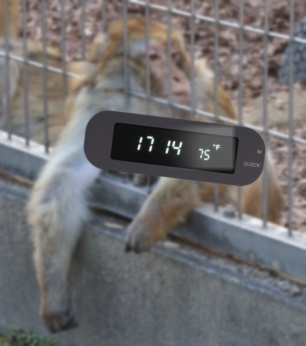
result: h=17 m=14
